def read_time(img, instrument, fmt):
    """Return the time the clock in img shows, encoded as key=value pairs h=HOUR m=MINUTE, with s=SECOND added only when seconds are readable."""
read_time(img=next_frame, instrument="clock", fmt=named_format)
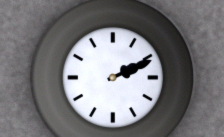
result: h=2 m=11
